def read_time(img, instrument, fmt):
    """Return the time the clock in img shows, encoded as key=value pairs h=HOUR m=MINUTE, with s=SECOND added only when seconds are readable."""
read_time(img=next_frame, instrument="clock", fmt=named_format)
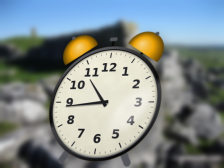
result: h=10 m=44
